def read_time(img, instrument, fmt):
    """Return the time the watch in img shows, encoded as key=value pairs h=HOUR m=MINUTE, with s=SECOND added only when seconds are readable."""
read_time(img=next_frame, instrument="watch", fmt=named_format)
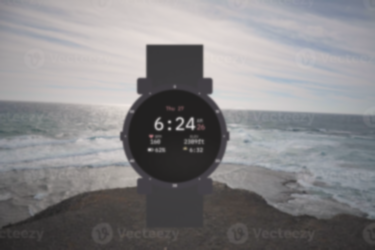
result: h=6 m=24
